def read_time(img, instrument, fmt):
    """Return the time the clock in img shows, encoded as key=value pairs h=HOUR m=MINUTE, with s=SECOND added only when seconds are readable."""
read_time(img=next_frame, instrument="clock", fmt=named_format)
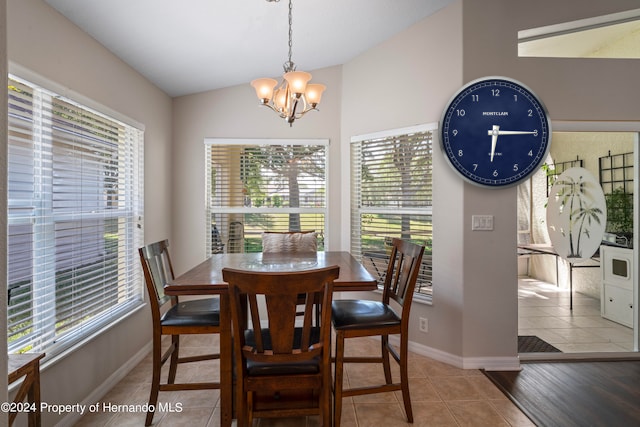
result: h=6 m=15
